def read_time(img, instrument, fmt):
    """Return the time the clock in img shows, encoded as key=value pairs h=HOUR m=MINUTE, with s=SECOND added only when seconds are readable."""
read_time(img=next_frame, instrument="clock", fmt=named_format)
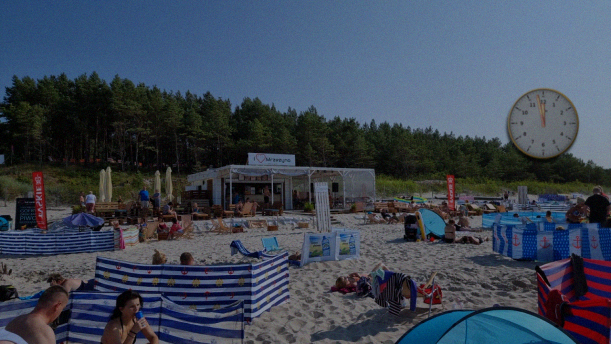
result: h=11 m=58
